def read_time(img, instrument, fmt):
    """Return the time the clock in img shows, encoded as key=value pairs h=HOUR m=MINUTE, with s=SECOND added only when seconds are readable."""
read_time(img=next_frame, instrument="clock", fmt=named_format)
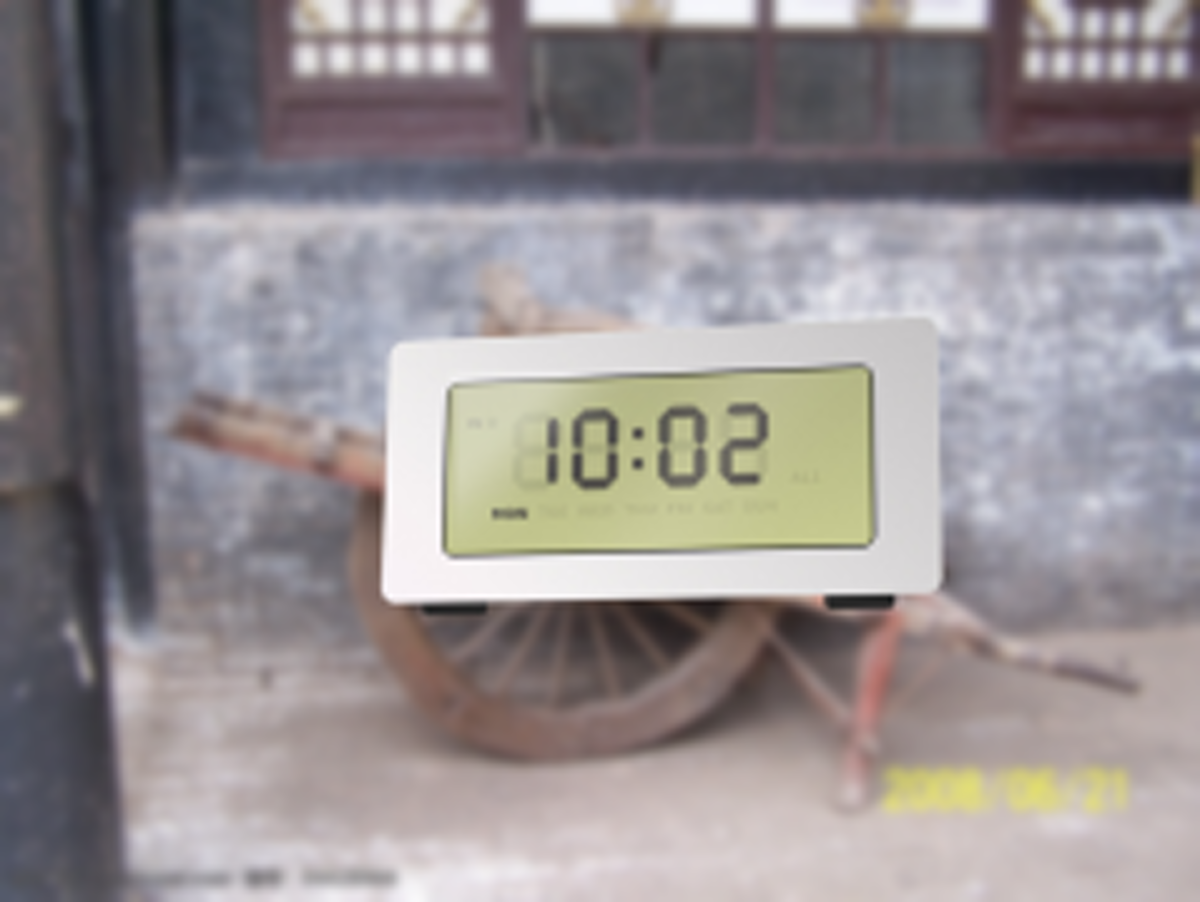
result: h=10 m=2
